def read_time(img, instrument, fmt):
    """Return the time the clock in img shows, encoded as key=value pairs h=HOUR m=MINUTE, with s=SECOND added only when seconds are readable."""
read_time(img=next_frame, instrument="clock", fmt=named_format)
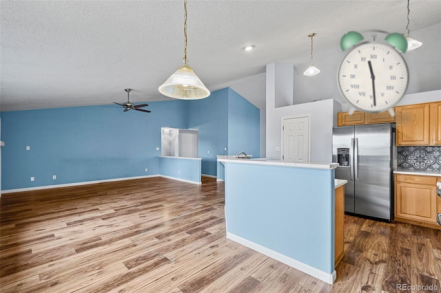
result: h=11 m=29
